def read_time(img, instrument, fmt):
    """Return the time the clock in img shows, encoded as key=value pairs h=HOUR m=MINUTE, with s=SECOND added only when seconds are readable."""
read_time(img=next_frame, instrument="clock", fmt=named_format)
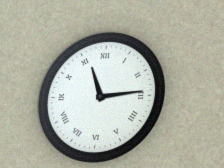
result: h=11 m=14
